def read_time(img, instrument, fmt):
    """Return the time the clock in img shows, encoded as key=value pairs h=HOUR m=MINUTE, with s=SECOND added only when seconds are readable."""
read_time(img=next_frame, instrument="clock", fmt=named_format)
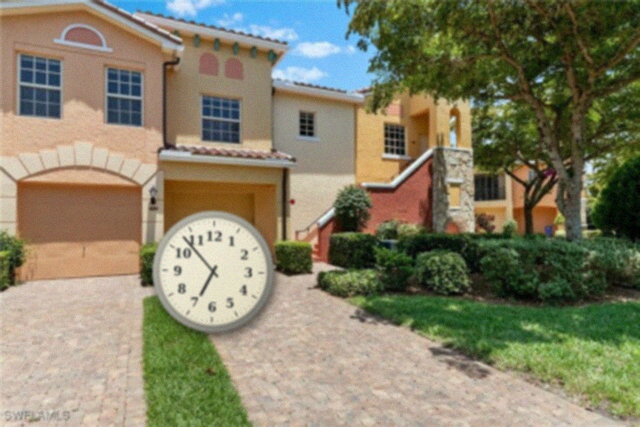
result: h=6 m=53
